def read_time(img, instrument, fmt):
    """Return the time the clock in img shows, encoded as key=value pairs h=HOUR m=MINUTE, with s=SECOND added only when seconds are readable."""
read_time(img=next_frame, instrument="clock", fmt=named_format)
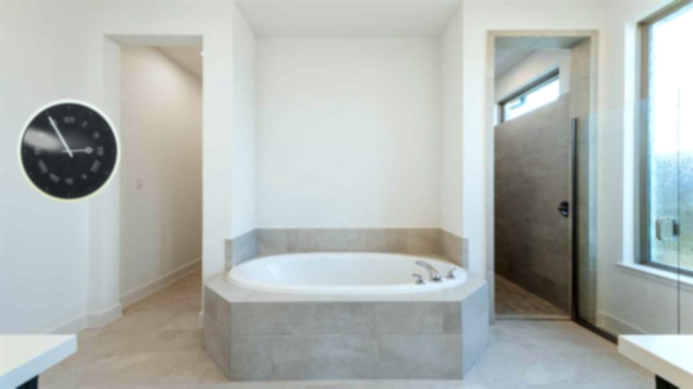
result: h=2 m=55
